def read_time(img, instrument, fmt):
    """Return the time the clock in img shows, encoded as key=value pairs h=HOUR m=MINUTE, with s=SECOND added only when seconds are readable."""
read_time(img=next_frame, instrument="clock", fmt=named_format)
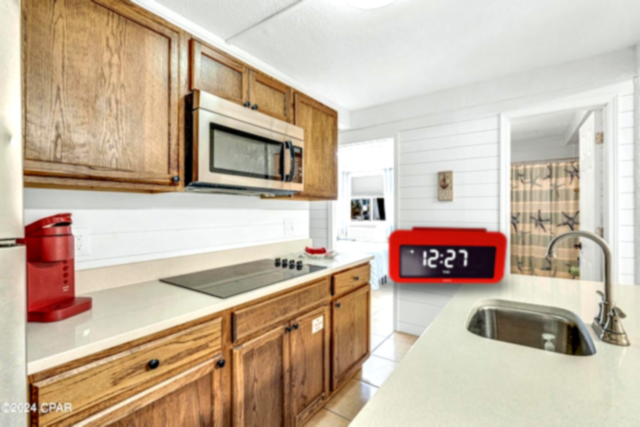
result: h=12 m=27
